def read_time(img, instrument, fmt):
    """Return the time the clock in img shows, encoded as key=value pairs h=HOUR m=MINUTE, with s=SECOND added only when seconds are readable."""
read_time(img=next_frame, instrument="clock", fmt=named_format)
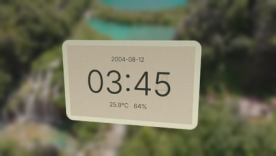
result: h=3 m=45
